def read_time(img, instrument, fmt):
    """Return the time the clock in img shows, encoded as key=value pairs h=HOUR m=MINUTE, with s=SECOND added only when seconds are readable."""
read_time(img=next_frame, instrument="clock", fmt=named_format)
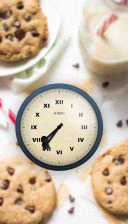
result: h=7 m=36
